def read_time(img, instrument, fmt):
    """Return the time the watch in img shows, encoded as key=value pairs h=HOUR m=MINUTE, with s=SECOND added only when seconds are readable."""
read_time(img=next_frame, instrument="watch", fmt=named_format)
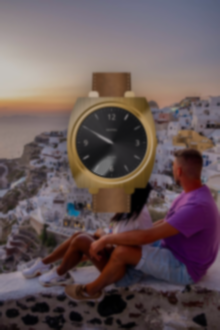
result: h=9 m=50
